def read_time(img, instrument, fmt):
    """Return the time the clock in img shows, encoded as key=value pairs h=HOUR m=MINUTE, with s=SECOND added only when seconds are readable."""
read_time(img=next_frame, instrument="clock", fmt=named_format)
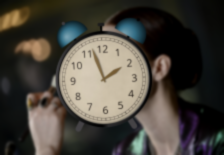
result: h=1 m=57
